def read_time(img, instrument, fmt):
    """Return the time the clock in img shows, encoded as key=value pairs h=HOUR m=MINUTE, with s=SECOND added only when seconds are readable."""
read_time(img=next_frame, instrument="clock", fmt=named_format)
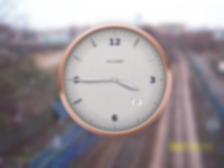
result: h=3 m=45
